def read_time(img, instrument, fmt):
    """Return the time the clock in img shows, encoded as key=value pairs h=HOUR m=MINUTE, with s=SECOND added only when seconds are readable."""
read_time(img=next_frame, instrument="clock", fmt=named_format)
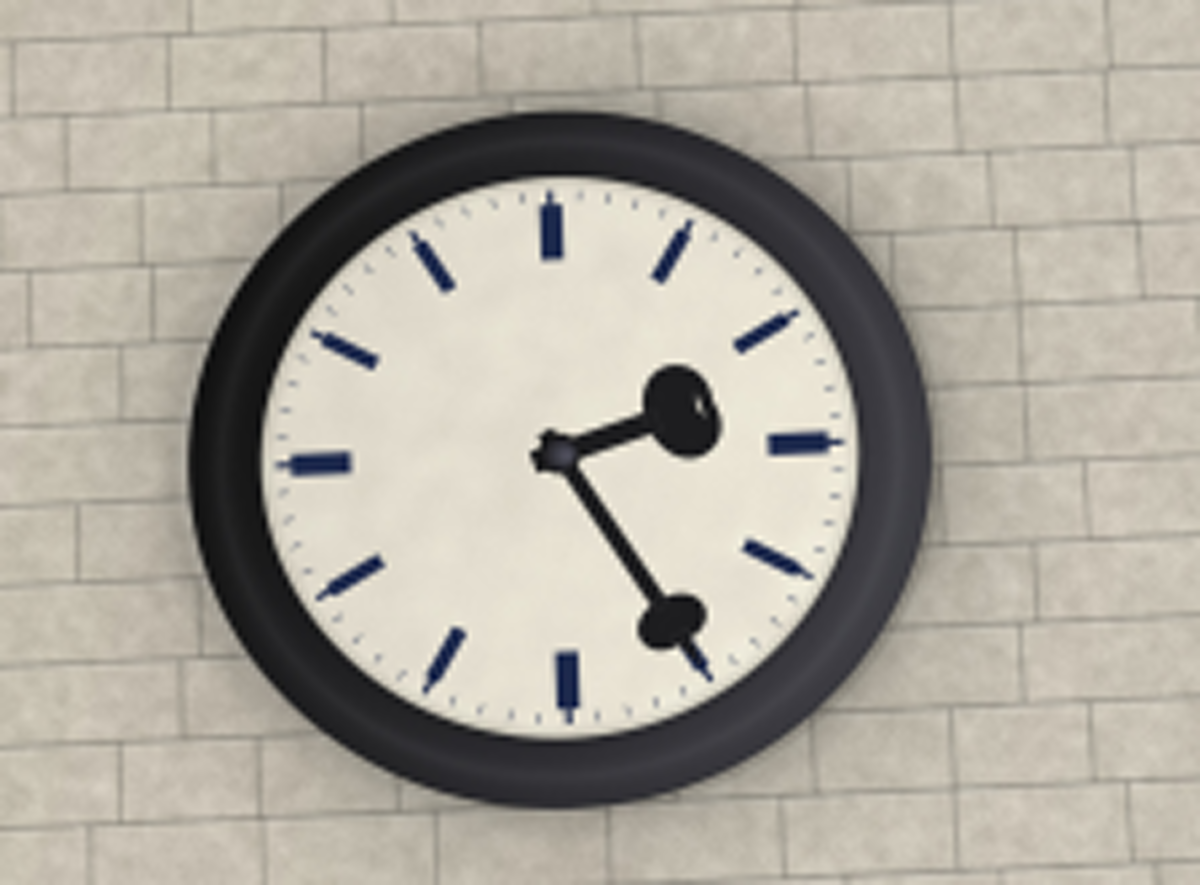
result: h=2 m=25
